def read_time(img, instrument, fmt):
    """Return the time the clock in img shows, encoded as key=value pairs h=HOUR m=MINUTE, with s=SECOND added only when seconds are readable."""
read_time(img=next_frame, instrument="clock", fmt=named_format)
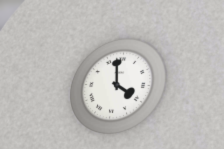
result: h=3 m=58
